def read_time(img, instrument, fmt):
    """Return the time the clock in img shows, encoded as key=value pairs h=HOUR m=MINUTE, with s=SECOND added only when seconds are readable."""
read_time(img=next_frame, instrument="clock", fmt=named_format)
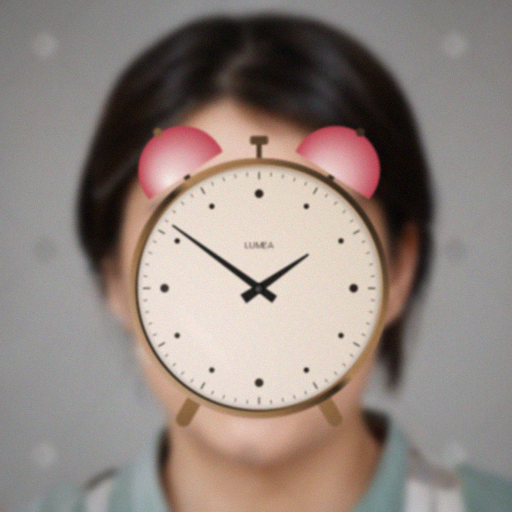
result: h=1 m=51
